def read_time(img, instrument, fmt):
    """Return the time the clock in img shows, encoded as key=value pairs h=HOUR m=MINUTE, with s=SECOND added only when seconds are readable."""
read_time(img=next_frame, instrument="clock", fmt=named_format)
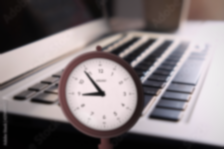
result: h=8 m=54
